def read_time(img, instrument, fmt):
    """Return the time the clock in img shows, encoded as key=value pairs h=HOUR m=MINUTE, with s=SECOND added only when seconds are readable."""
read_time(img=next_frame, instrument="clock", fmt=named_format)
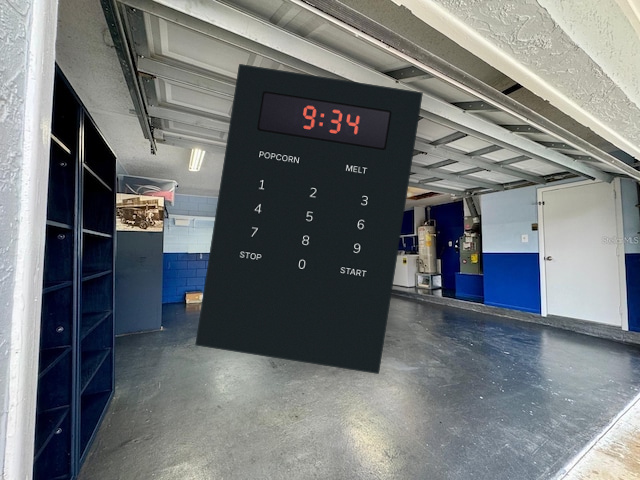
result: h=9 m=34
